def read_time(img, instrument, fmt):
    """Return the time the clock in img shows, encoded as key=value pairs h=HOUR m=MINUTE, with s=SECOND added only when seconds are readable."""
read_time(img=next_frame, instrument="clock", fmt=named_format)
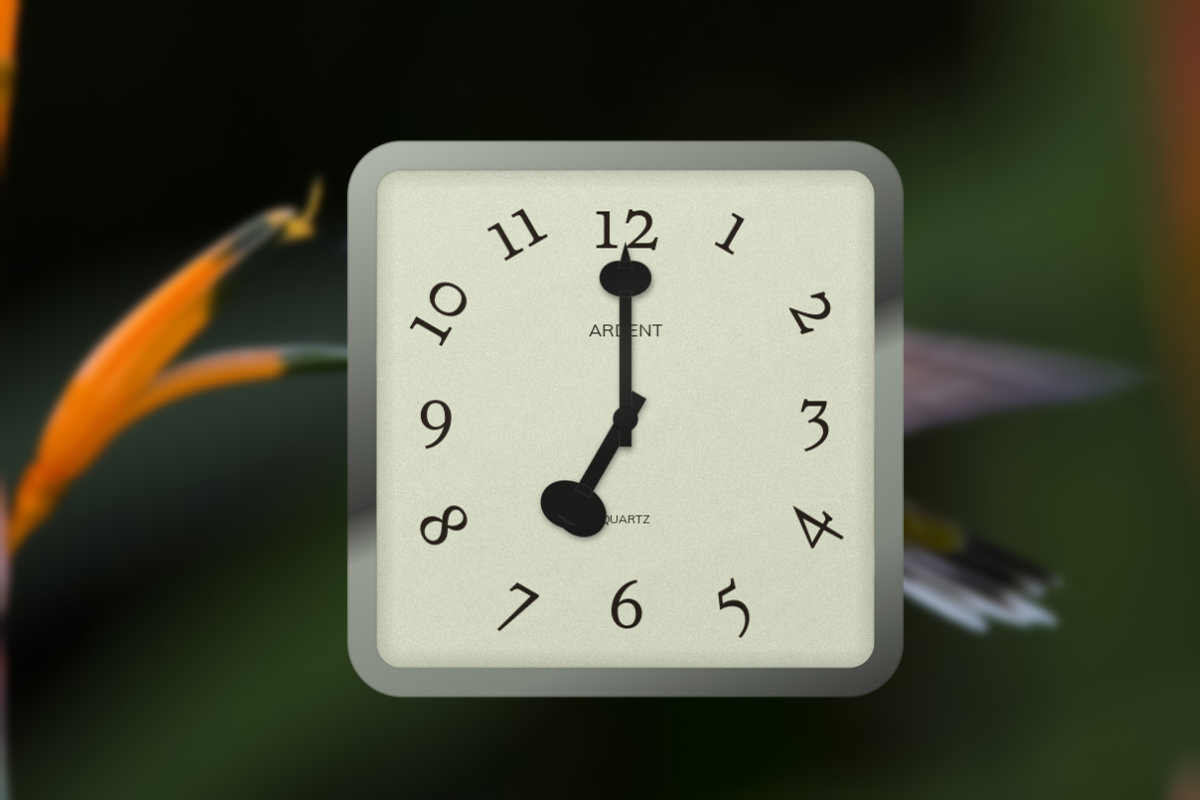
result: h=7 m=0
